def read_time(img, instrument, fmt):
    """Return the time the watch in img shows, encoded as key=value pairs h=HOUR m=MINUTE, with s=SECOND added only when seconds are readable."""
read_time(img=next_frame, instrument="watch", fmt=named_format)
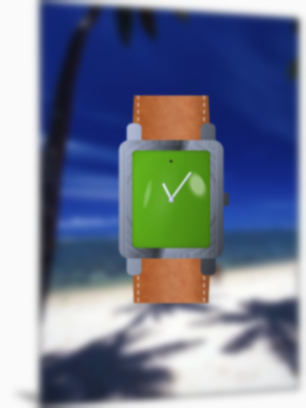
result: h=11 m=6
